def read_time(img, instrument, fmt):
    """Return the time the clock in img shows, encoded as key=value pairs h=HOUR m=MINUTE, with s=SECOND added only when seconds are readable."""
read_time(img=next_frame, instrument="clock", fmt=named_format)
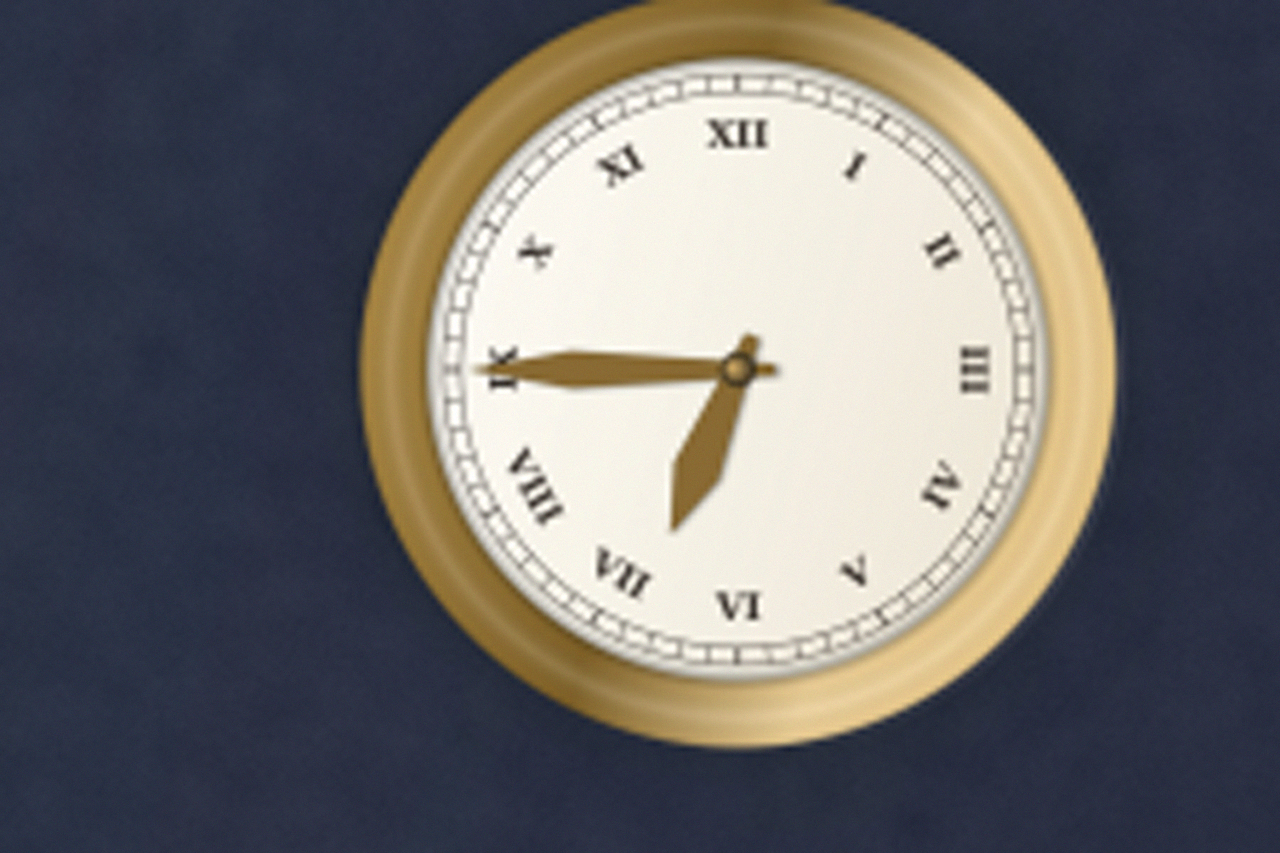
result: h=6 m=45
